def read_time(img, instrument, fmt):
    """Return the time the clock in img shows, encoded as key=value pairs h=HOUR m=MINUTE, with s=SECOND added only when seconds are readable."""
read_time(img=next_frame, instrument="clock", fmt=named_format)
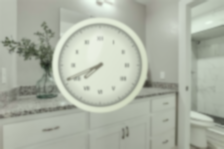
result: h=7 m=41
